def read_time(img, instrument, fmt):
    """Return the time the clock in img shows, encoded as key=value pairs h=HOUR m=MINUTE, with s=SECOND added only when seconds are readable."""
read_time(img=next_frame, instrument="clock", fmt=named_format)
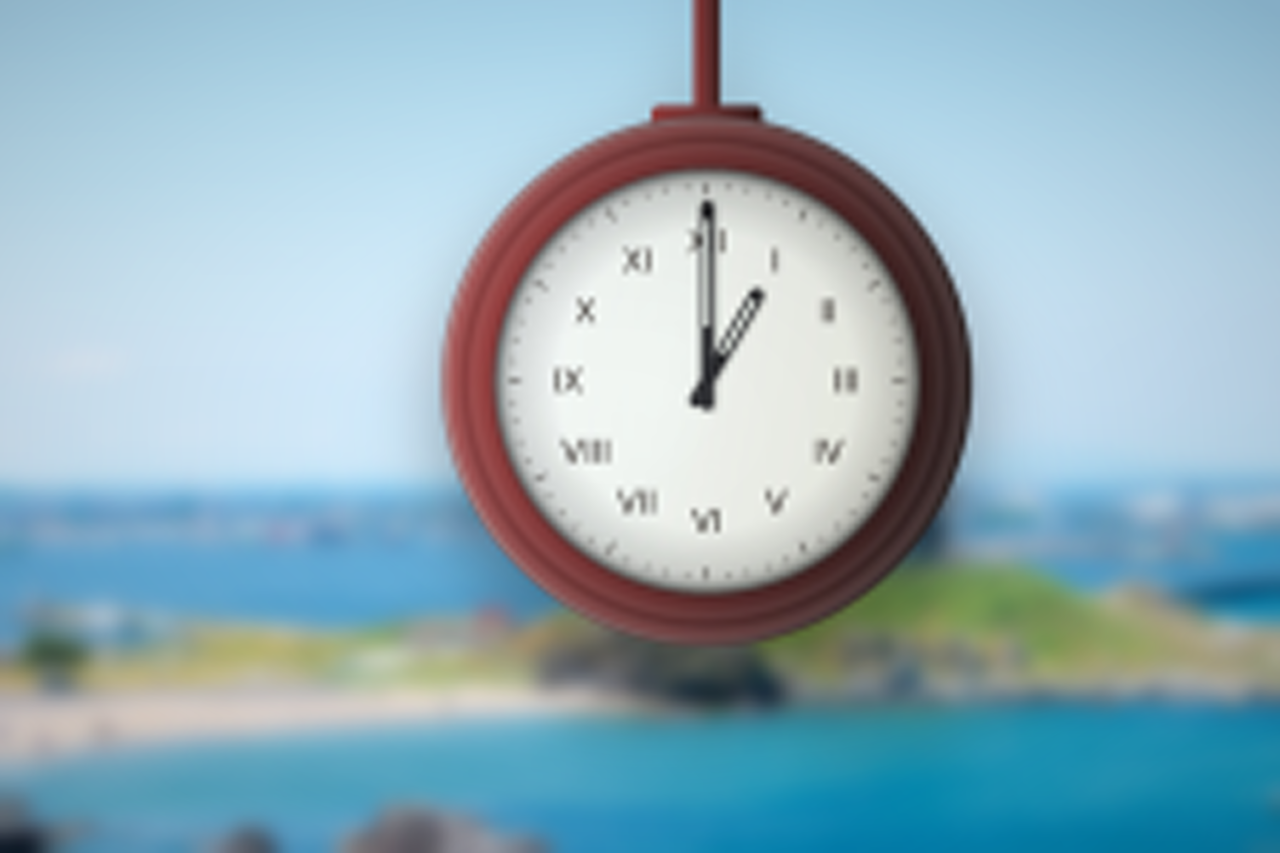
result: h=1 m=0
